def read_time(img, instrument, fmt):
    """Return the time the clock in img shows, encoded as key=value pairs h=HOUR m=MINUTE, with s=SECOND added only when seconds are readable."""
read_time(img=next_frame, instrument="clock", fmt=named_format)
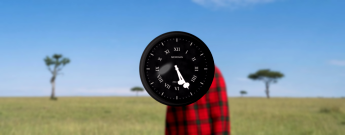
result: h=5 m=25
